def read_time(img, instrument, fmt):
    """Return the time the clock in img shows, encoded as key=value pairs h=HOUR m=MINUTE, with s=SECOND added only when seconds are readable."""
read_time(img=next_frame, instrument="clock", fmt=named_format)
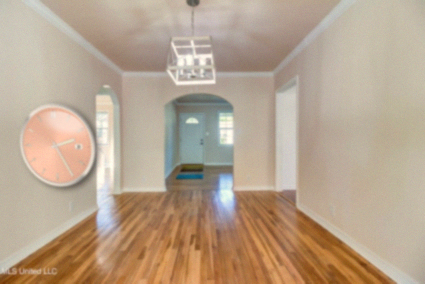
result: h=2 m=25
